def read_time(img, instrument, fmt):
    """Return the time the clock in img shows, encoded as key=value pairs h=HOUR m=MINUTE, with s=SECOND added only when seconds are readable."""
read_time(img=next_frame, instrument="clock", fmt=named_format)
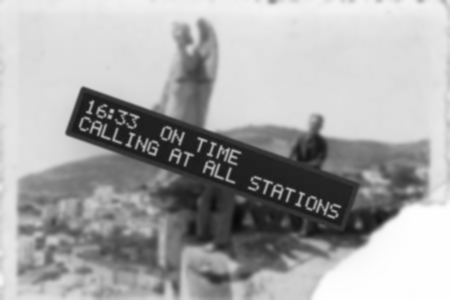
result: h=16 m=33
